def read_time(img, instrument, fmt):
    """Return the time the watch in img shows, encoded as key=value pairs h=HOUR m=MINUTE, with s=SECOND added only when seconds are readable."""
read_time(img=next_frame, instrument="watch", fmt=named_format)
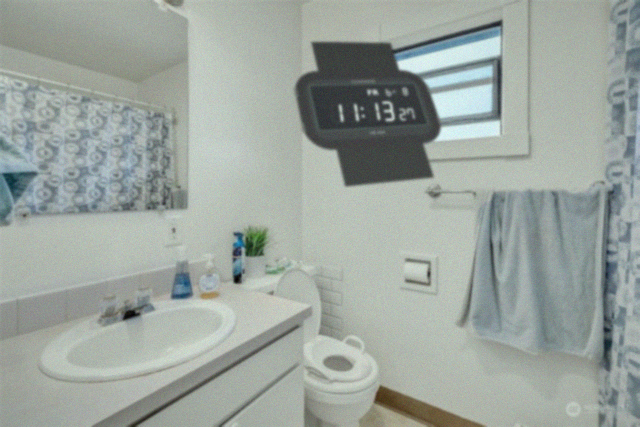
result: h=11 m=13 s=27
